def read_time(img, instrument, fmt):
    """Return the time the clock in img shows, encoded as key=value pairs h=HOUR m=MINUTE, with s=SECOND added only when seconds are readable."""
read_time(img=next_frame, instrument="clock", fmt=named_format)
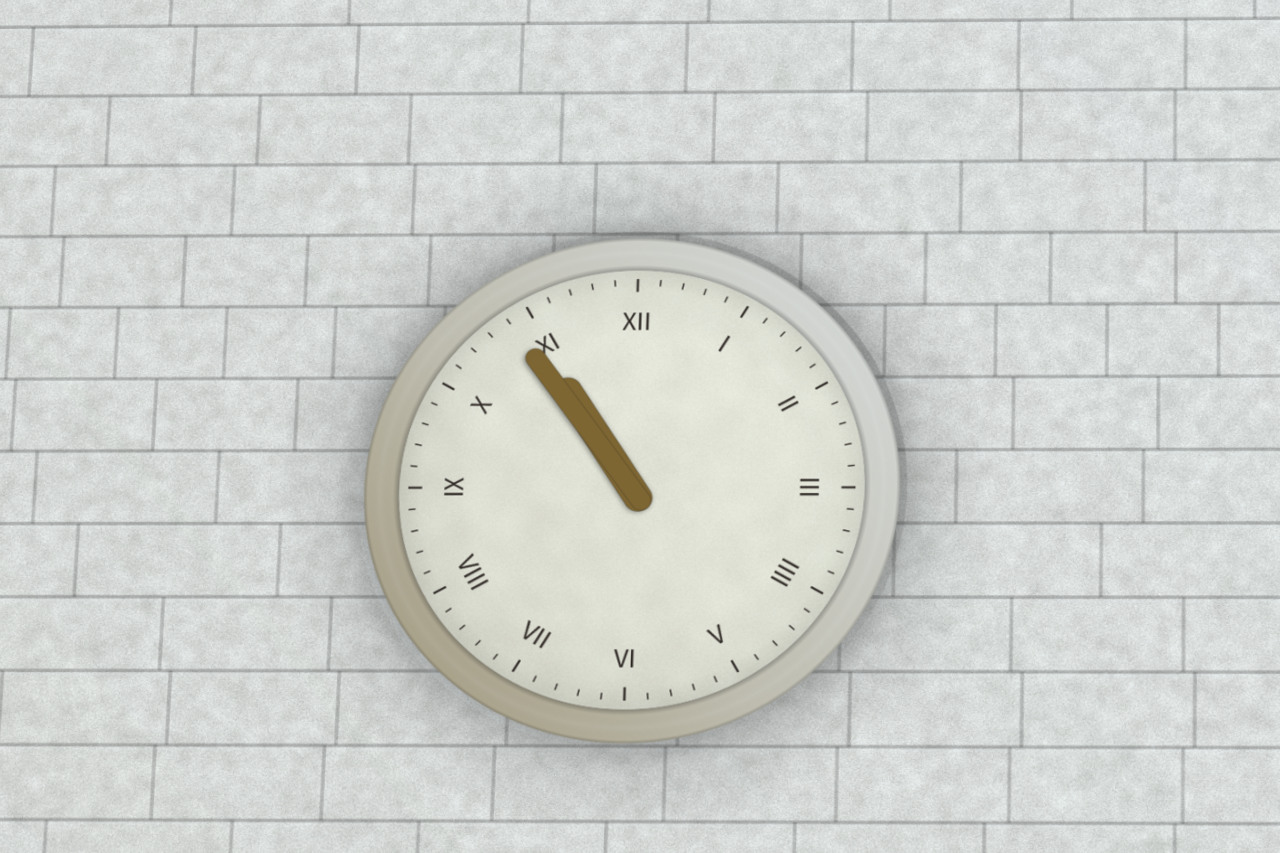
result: h=10 m=54
